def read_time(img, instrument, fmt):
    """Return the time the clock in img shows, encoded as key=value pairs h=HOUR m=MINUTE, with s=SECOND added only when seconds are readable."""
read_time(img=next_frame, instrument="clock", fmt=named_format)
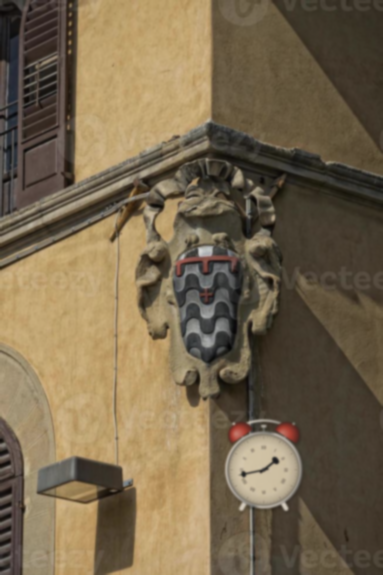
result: h=1 m=43
